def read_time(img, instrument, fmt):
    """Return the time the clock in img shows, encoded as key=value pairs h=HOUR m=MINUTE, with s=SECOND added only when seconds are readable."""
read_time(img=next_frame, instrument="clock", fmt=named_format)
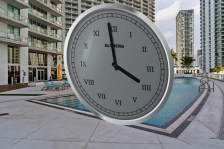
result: h=3 m=59
